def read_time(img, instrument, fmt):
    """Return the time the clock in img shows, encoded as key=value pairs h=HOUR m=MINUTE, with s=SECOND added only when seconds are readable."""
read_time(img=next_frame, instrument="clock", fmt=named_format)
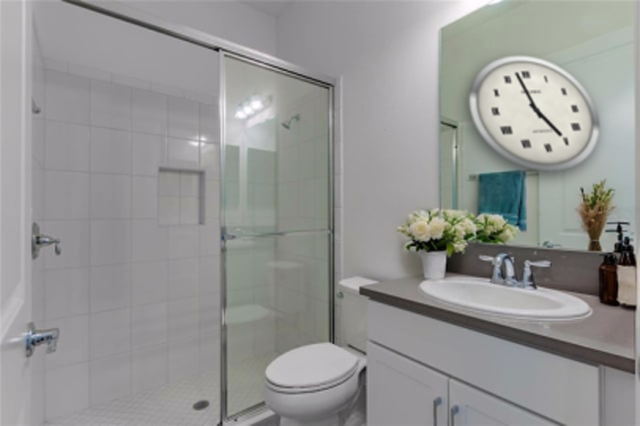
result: h=4 m=58
